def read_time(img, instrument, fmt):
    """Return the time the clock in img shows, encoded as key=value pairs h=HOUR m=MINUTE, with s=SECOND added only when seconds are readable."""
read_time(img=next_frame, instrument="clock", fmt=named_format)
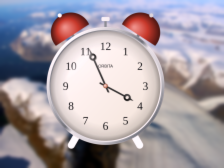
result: h=3 m=56
